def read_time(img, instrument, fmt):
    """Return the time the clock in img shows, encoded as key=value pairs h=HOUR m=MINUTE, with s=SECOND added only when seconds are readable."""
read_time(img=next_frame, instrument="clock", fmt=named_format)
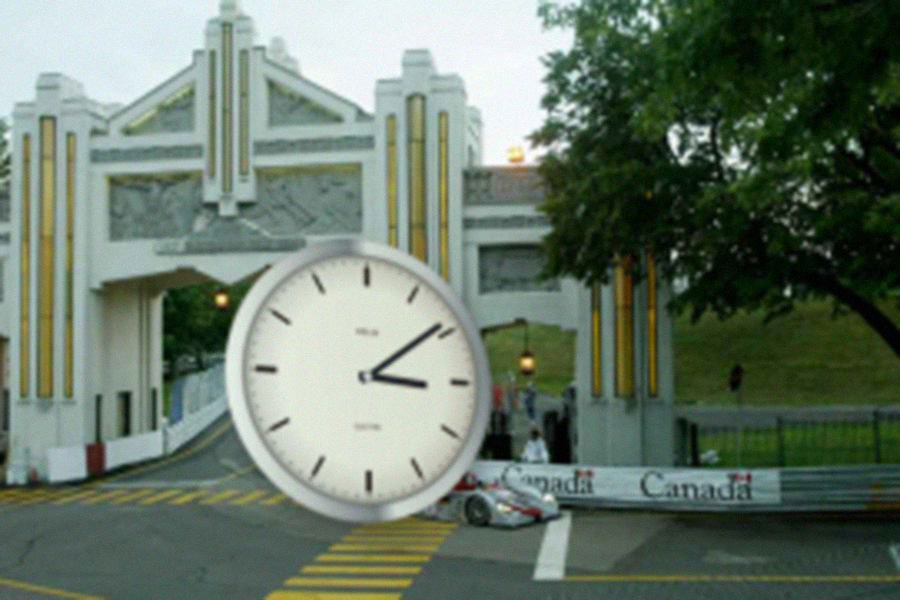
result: h=3 m=9
